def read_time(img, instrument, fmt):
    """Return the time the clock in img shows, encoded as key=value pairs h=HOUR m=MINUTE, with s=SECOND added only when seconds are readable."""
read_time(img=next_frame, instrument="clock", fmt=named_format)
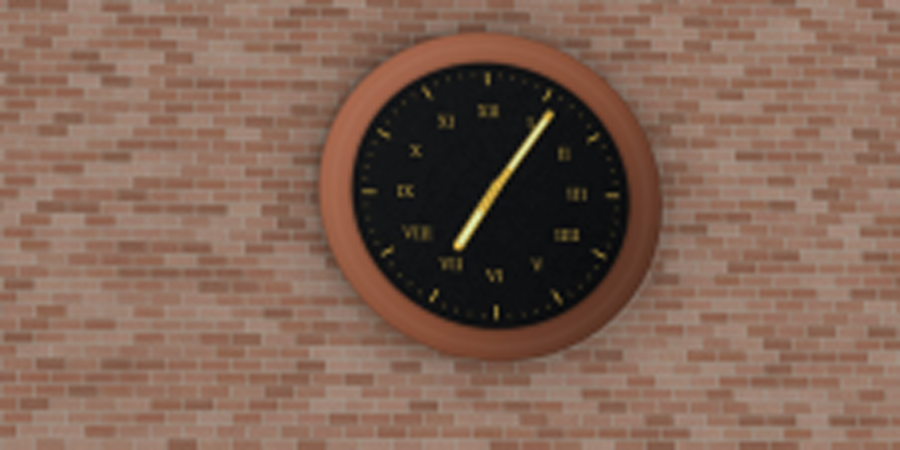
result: h=7 m=6
